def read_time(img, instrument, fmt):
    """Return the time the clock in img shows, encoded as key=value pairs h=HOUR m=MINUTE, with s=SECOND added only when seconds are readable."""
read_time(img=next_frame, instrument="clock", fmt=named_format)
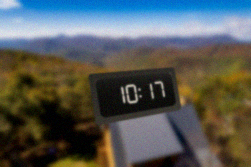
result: h=10 m=17
